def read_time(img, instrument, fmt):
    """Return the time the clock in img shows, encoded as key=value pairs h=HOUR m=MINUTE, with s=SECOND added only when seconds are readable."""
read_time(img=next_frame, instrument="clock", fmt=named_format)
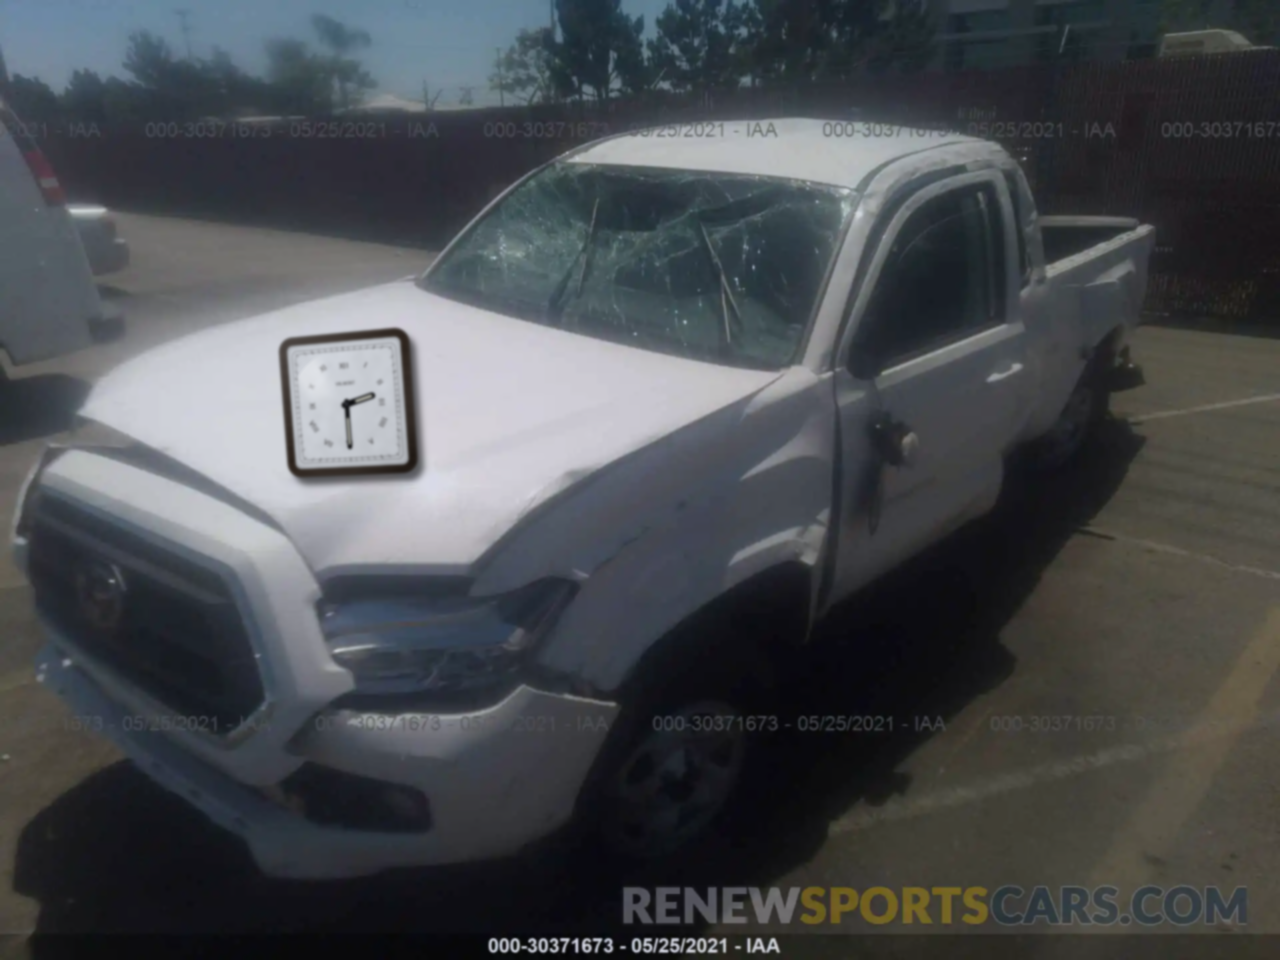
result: h=2 m=30
